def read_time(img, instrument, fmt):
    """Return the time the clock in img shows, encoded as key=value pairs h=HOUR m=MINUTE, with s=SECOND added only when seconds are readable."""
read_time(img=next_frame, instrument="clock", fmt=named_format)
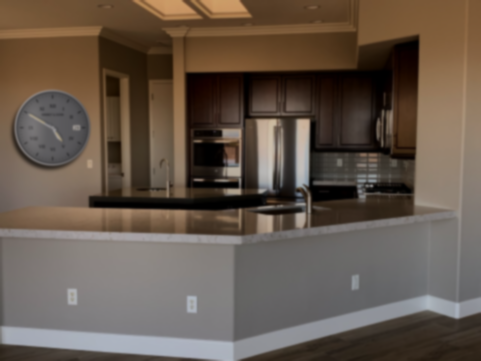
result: h=4 m=50
